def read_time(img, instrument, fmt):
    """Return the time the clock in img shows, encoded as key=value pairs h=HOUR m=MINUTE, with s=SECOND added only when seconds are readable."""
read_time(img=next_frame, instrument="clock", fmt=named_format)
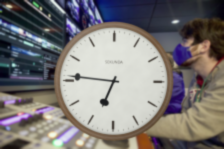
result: h=6 m=46
